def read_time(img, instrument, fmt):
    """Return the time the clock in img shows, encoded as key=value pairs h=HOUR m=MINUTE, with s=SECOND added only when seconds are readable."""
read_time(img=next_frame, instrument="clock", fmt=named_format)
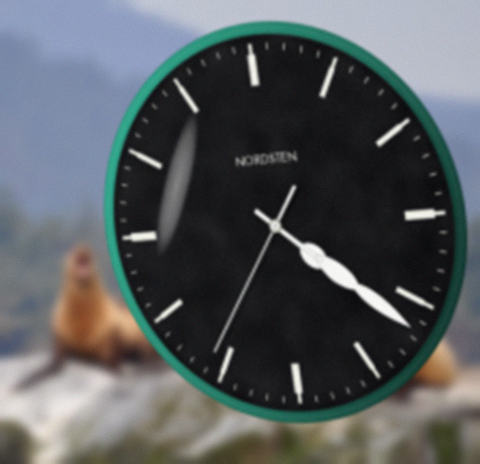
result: h=4 m=21 s=36
